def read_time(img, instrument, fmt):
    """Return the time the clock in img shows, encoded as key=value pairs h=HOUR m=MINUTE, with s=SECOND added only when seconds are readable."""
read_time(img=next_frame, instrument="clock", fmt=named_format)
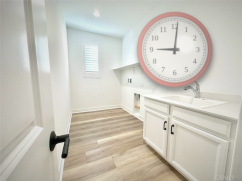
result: h=9 m=1
